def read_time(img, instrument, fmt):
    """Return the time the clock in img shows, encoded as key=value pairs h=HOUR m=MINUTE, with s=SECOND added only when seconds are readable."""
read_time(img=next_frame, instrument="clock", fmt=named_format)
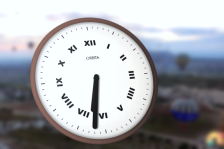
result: h=6 m=32
